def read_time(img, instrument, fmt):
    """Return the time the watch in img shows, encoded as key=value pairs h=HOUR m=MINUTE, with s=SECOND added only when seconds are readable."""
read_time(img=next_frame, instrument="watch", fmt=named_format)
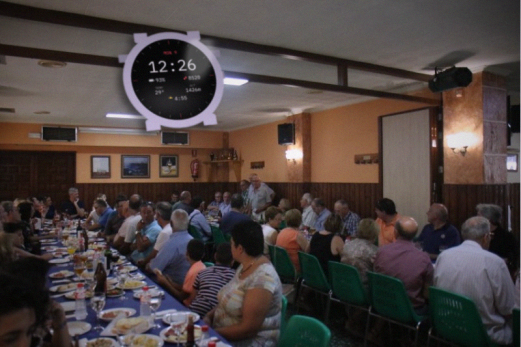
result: h=12 m=26
